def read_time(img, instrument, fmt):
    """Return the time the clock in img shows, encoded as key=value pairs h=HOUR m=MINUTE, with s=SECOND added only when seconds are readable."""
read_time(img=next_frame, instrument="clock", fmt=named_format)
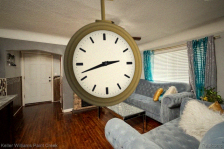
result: h=2 m=42
